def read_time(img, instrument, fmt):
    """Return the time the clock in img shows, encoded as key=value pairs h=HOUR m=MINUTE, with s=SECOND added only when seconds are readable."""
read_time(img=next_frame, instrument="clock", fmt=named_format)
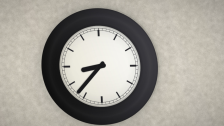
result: h=8 m=37
